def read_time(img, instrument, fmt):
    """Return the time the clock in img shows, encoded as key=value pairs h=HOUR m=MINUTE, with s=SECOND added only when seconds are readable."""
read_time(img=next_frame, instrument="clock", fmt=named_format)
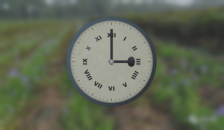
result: h=3 m=0
